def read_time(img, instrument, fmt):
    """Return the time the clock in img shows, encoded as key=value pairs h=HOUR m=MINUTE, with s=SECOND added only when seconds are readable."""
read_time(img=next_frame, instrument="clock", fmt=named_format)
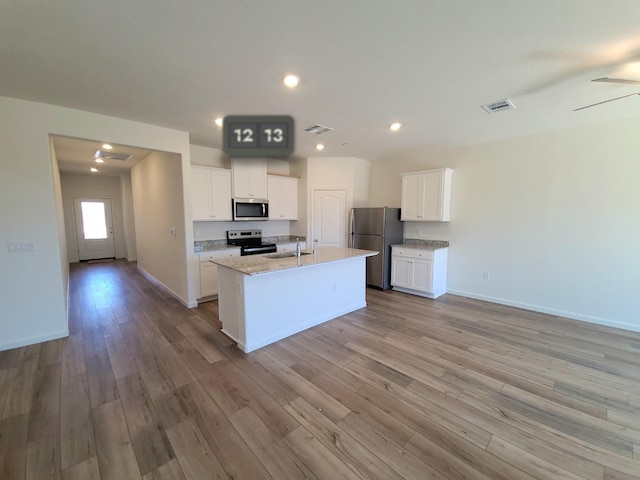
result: h=12 m=13
